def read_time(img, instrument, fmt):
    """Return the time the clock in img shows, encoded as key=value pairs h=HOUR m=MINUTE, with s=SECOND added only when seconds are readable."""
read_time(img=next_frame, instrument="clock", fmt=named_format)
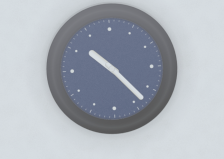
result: h=10 m=23
